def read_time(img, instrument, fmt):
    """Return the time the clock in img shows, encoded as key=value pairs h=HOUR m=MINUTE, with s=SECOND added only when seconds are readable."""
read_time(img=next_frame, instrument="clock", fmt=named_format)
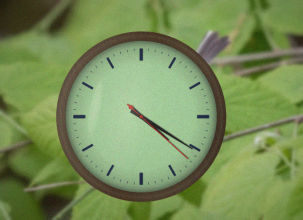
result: h=4 m=20 s=22
